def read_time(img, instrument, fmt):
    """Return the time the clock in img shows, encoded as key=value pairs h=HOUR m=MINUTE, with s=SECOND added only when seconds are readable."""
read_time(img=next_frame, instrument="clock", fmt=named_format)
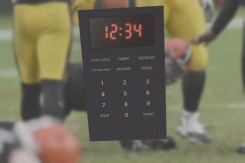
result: h=12 m=34
